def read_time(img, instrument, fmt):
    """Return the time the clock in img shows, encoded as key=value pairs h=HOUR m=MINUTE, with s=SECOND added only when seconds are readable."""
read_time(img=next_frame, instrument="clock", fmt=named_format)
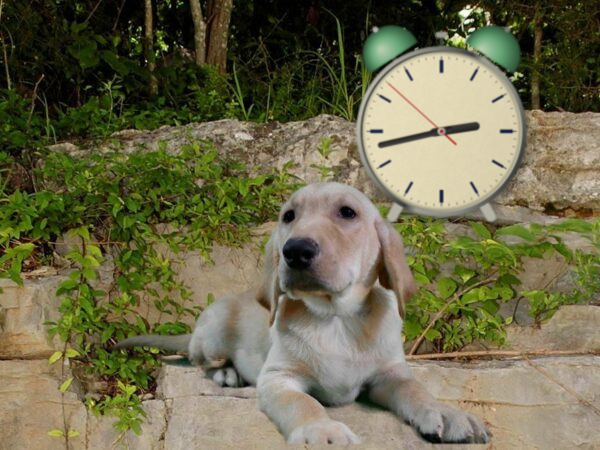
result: h=2 m=42 s=52
